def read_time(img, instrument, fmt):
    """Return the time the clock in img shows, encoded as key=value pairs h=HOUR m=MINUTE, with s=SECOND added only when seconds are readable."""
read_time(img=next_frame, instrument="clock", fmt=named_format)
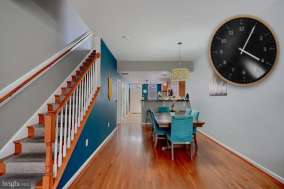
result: h=4 m=5
